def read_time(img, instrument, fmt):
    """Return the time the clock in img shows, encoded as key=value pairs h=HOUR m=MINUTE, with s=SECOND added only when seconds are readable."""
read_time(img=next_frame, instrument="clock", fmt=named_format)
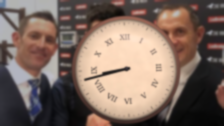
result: h=8 m=43
